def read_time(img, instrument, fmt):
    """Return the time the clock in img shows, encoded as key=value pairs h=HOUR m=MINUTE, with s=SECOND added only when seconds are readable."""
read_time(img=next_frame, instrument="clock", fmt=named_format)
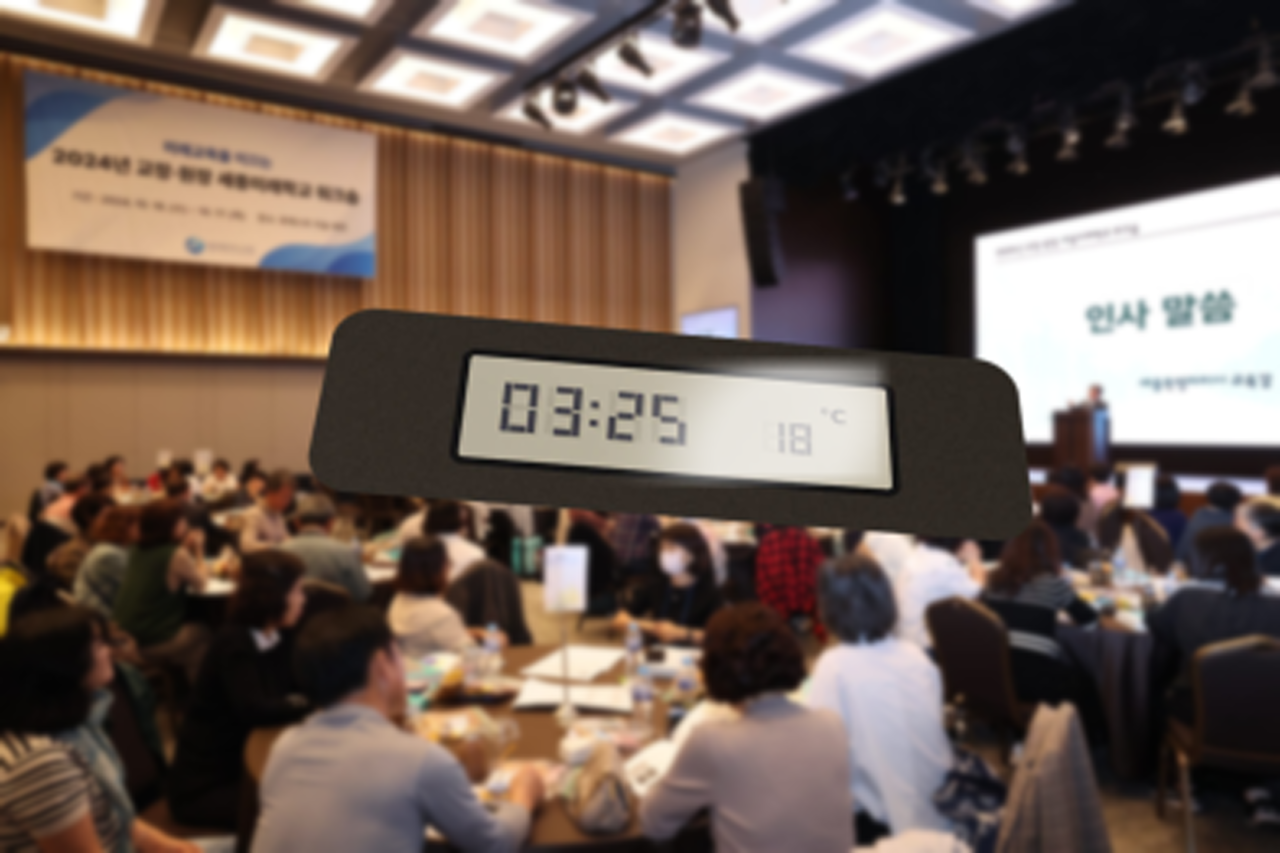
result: h=3 m=25
